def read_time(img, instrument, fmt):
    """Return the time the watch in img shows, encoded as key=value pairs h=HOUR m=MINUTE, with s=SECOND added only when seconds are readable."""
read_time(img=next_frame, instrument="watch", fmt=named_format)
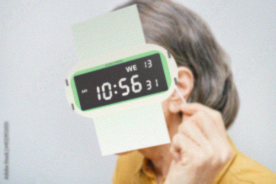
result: h=10 m=56
